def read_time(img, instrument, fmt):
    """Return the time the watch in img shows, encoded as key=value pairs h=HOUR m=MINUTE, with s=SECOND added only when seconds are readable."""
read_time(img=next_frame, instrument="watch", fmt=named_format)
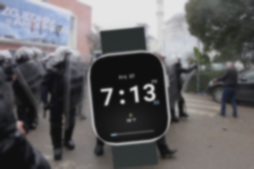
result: h=7 m=13
